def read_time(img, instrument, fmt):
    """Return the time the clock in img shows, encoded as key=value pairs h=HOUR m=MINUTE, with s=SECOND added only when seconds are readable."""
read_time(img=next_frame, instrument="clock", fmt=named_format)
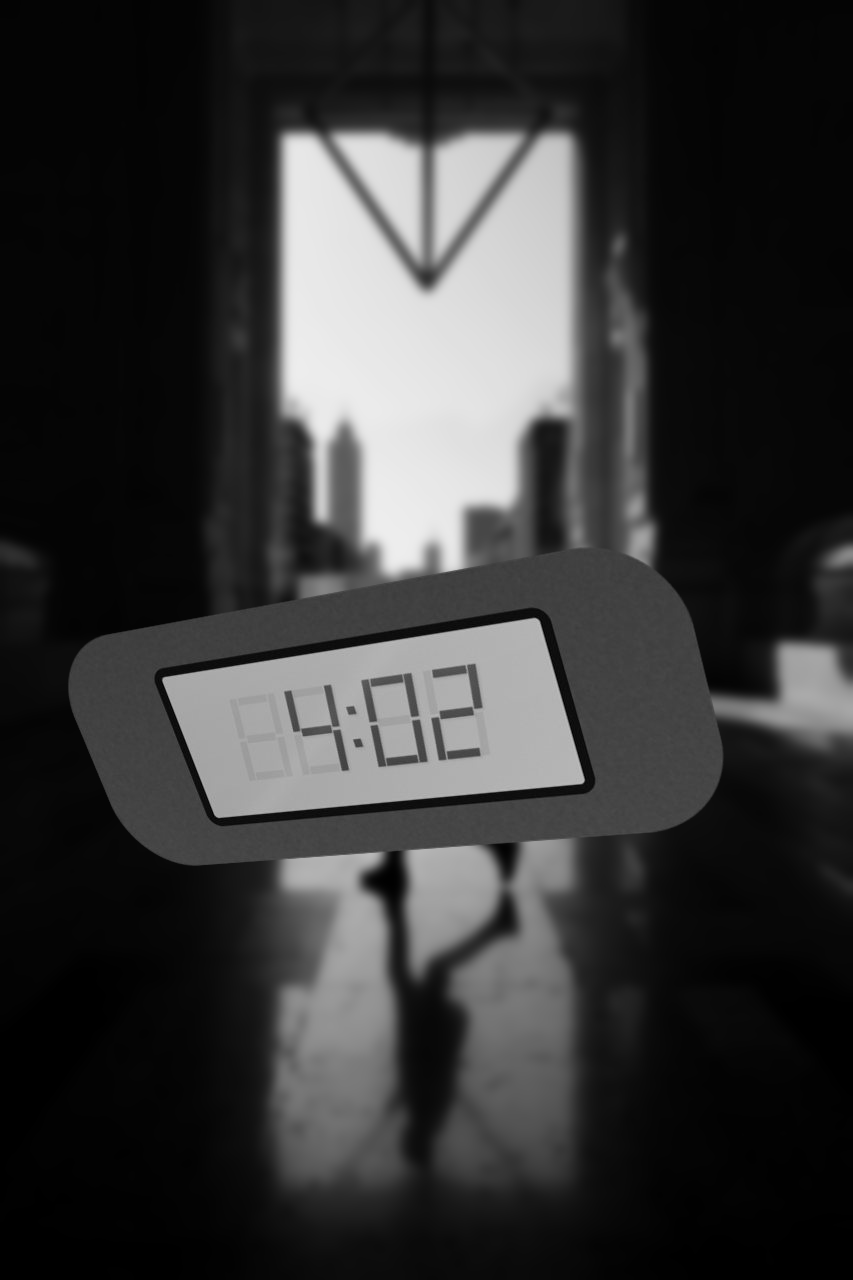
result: h=4 m=2
